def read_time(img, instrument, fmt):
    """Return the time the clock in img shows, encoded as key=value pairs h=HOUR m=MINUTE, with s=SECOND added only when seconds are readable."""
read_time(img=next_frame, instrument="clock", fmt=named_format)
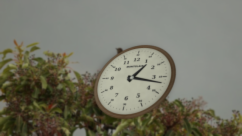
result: h=1 m=17
